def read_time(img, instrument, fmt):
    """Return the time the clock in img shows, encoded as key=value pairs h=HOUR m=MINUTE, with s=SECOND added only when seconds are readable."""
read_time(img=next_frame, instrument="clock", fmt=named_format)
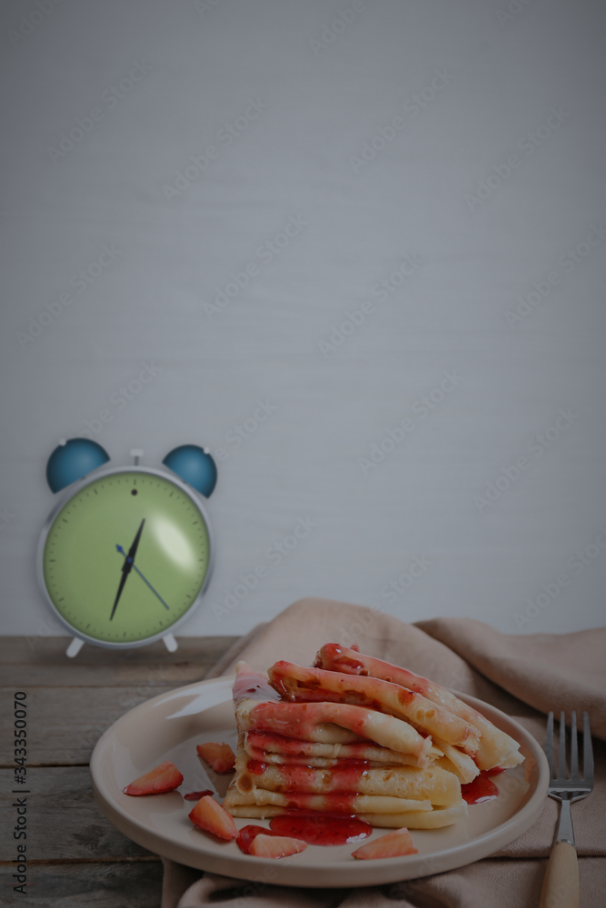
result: h=12 m=32 s=23
